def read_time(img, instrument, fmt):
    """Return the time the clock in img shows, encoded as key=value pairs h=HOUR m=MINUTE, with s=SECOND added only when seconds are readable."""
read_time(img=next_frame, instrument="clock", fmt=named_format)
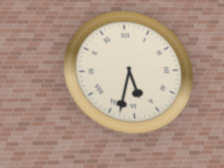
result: h=5 m=33
